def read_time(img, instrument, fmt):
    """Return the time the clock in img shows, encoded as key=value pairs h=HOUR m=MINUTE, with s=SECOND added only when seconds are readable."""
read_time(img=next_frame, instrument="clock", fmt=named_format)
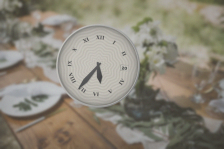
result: h=5 m=36
